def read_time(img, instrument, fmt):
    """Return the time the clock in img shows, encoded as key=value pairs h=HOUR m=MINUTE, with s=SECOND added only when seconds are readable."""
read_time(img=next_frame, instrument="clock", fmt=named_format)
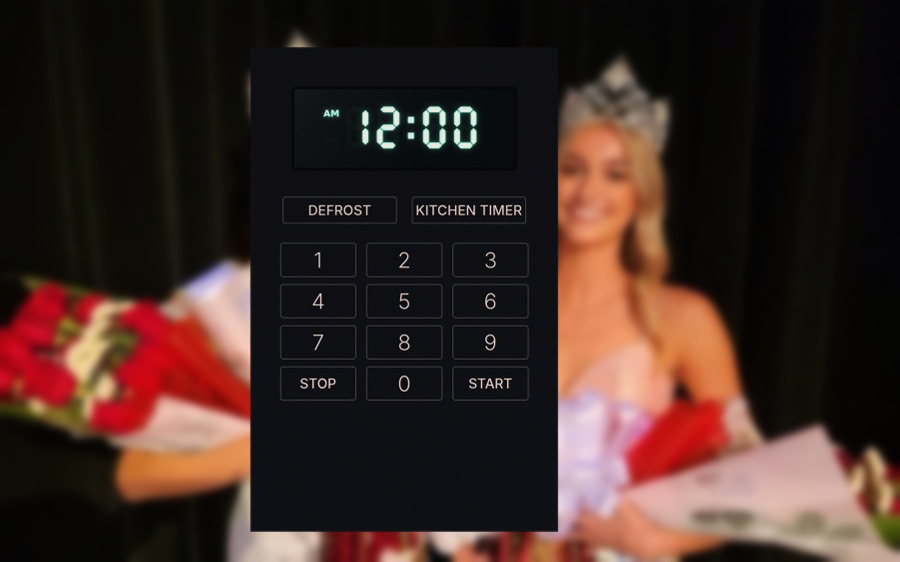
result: h=12 m=0
